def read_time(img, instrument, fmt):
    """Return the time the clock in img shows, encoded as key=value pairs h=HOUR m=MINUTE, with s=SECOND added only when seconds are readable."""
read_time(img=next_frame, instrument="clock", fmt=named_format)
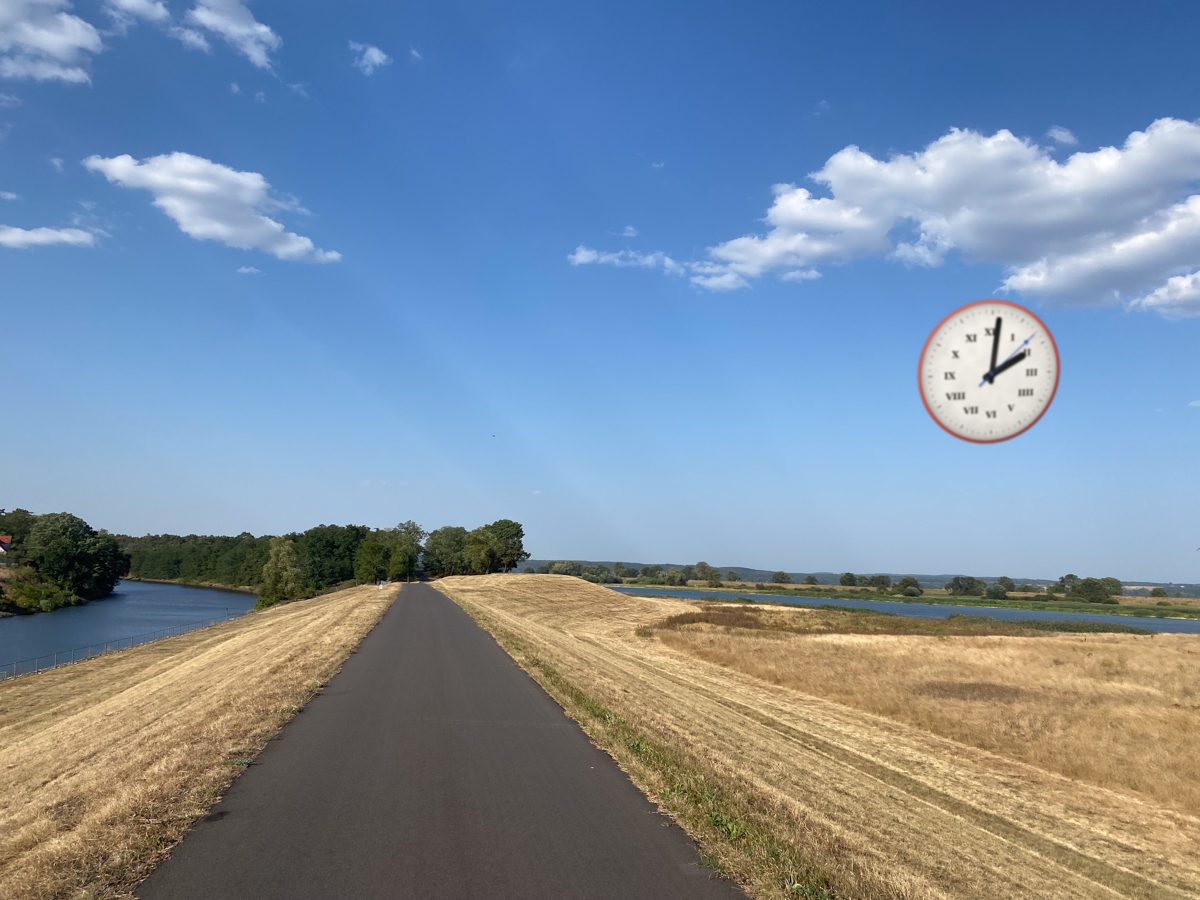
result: h=2 m=1 s=8
